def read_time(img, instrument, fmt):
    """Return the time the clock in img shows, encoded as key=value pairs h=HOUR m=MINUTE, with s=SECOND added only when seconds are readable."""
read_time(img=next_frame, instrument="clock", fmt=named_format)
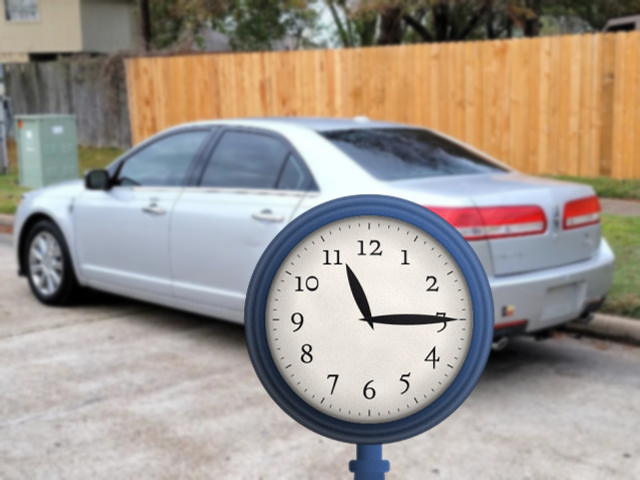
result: h=11 m=15
